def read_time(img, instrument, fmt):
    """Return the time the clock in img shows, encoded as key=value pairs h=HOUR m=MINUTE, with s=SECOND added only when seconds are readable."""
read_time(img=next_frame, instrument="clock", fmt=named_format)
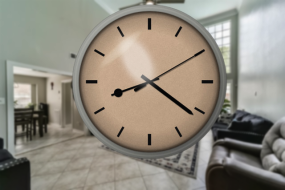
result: h=8 m=21 s=10
